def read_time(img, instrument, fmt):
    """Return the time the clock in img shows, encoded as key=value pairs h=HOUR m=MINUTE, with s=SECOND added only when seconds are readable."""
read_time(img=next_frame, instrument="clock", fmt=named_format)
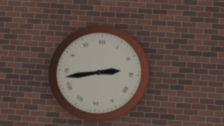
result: h=2 m=43
